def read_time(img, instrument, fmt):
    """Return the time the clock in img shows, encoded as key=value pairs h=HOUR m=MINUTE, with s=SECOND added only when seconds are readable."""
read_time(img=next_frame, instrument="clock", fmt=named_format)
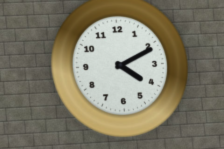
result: h=4 m=11
